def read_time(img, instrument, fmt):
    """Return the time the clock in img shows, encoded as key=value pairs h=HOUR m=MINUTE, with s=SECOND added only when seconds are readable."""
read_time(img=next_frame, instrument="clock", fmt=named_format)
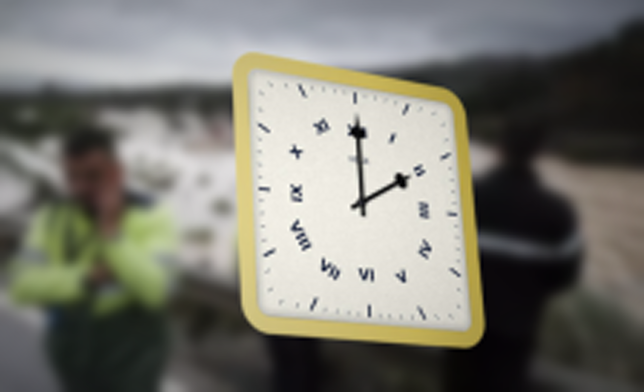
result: h=2 m=0
